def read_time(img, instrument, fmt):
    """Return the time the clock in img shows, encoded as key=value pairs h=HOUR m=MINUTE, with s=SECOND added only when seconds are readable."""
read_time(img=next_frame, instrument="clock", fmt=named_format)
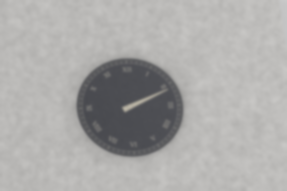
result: h=2 m=11
